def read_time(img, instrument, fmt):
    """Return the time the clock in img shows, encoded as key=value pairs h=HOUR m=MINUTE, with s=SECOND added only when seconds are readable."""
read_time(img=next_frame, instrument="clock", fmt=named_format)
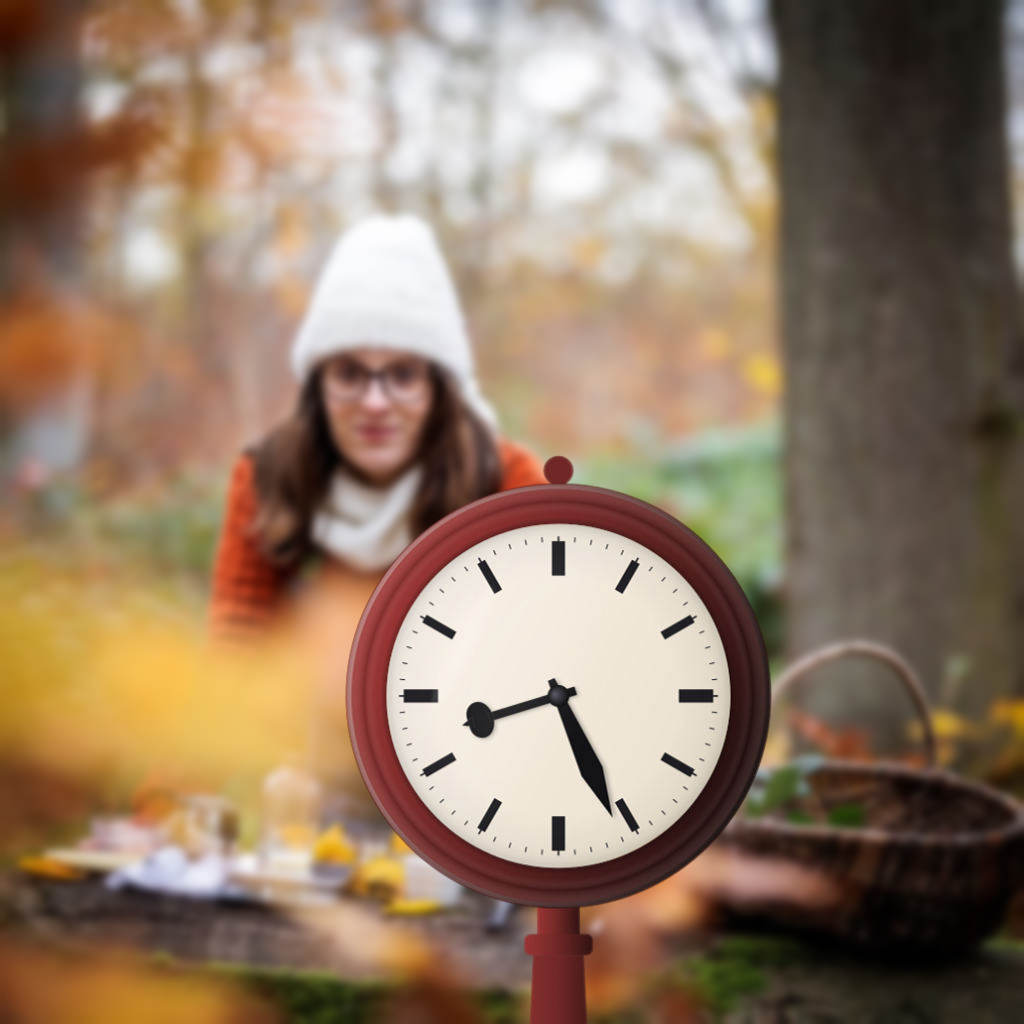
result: h=8 m=26
